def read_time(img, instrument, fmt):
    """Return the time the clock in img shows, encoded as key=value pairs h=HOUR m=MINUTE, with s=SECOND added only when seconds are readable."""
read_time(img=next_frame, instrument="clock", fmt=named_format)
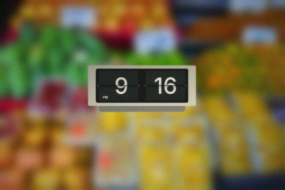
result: h=9 m=16
